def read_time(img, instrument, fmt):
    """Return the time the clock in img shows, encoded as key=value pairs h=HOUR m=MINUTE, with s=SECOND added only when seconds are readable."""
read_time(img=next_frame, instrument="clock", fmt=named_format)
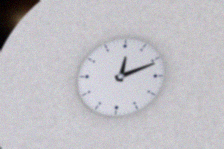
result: h=12 m=11
